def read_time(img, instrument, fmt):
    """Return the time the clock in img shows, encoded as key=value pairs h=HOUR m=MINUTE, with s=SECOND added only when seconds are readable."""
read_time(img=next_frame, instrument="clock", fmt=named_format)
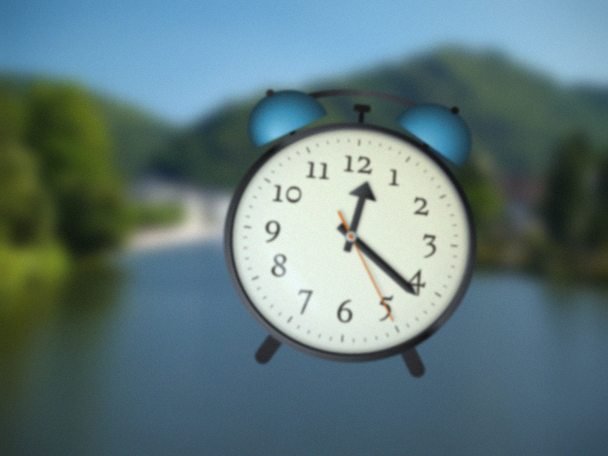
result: h=12 m=21 s=25
